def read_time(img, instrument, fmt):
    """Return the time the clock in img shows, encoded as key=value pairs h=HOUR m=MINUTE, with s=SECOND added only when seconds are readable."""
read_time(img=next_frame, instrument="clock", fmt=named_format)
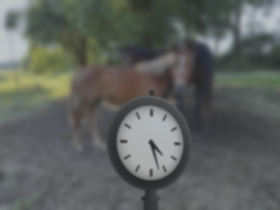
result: h=4 m=27
